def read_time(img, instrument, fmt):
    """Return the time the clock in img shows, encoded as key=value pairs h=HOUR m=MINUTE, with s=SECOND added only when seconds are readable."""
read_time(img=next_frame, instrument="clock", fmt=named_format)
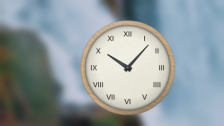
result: h=10 m=7
